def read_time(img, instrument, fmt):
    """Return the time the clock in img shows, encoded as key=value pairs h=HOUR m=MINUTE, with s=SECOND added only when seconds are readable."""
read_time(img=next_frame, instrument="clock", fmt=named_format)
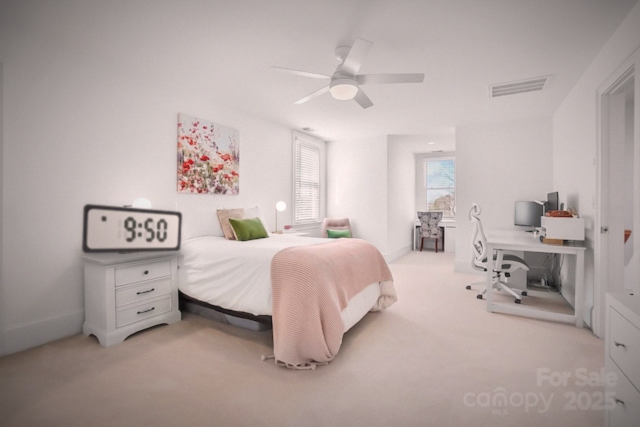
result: h=9 m=50
